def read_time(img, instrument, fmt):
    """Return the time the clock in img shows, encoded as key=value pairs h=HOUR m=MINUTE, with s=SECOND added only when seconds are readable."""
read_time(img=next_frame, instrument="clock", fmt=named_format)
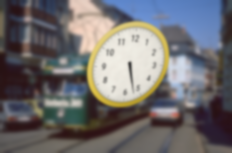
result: h=5 m=27
